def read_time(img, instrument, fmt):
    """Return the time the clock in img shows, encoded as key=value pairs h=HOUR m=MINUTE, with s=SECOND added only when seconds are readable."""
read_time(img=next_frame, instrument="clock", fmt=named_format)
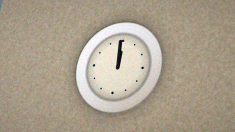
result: h=11 m=59
